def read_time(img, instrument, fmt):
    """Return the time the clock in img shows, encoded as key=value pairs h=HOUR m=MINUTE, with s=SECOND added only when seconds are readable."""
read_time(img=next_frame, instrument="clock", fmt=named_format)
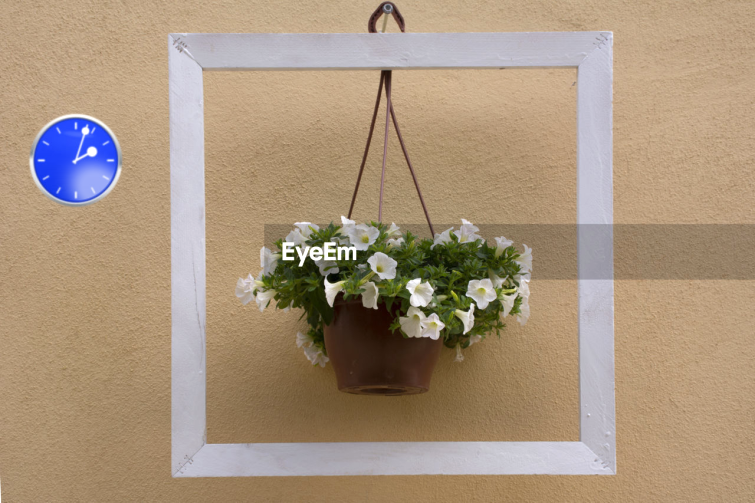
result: h=2 m=3
